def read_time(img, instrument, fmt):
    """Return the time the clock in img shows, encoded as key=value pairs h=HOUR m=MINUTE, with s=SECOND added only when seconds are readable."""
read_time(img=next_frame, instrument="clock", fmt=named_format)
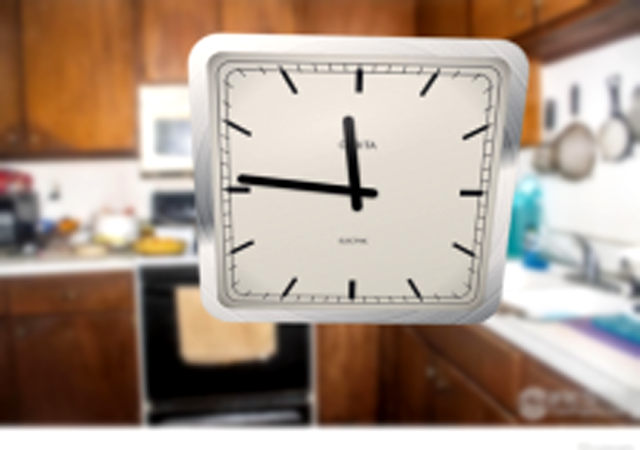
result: h=11 m=46
